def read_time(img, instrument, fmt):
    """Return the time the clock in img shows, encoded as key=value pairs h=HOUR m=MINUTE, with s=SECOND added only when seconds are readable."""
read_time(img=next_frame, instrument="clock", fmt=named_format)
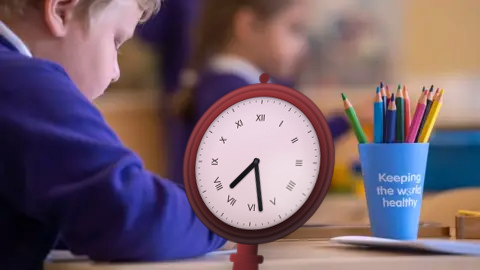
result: h=7 m=28
